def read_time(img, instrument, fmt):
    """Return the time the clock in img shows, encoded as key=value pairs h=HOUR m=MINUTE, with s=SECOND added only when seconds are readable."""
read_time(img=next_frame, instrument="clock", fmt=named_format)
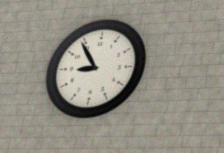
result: h=8 m=54
